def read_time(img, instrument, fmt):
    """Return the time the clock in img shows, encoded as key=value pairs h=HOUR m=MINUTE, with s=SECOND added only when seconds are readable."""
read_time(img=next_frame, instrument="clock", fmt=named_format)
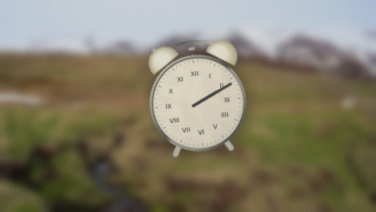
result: h=2 m=11
